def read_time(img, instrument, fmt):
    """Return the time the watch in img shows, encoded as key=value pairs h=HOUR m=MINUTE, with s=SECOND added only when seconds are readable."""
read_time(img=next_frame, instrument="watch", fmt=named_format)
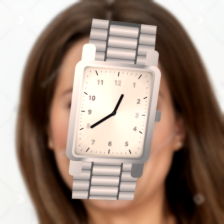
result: h=12 m=39
